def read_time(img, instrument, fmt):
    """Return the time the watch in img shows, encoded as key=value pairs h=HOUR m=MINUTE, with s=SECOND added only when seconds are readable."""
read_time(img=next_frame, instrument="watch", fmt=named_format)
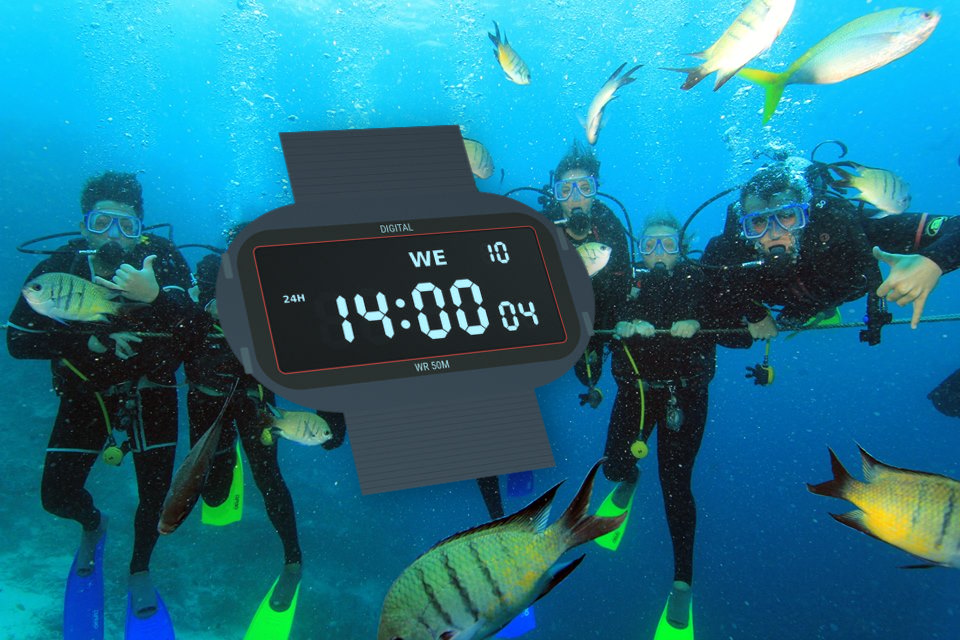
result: h=14 m=0 s=4
